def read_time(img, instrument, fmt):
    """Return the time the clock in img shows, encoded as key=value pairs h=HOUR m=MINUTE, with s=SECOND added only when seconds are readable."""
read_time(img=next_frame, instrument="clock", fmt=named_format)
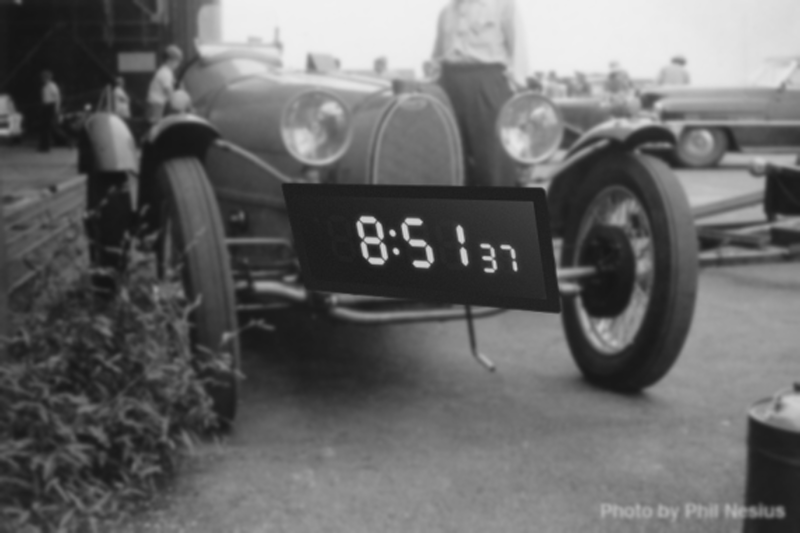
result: h=8 m=51 s=37
